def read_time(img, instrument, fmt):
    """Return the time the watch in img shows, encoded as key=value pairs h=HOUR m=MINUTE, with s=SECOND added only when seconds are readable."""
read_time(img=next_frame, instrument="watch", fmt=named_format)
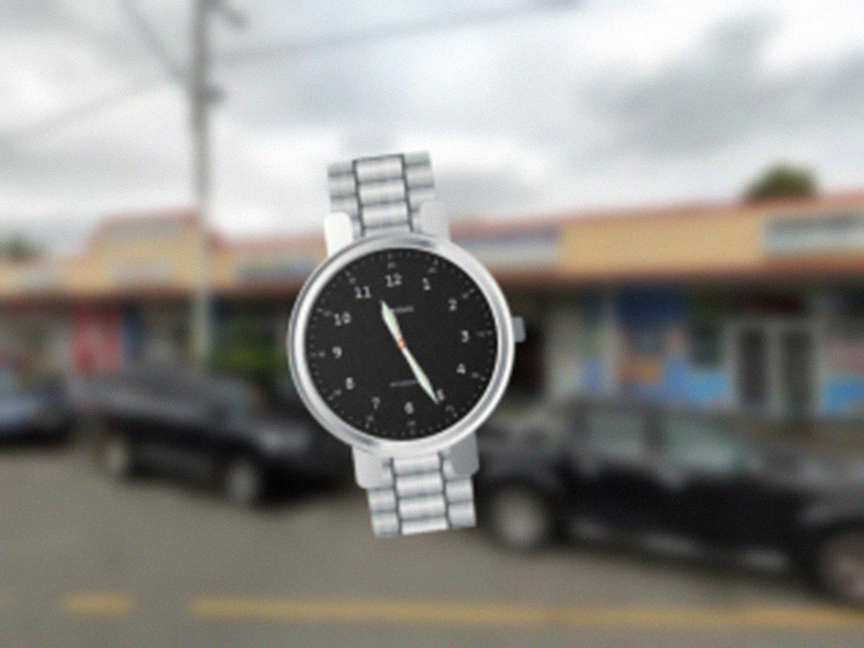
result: h=11 m=26
